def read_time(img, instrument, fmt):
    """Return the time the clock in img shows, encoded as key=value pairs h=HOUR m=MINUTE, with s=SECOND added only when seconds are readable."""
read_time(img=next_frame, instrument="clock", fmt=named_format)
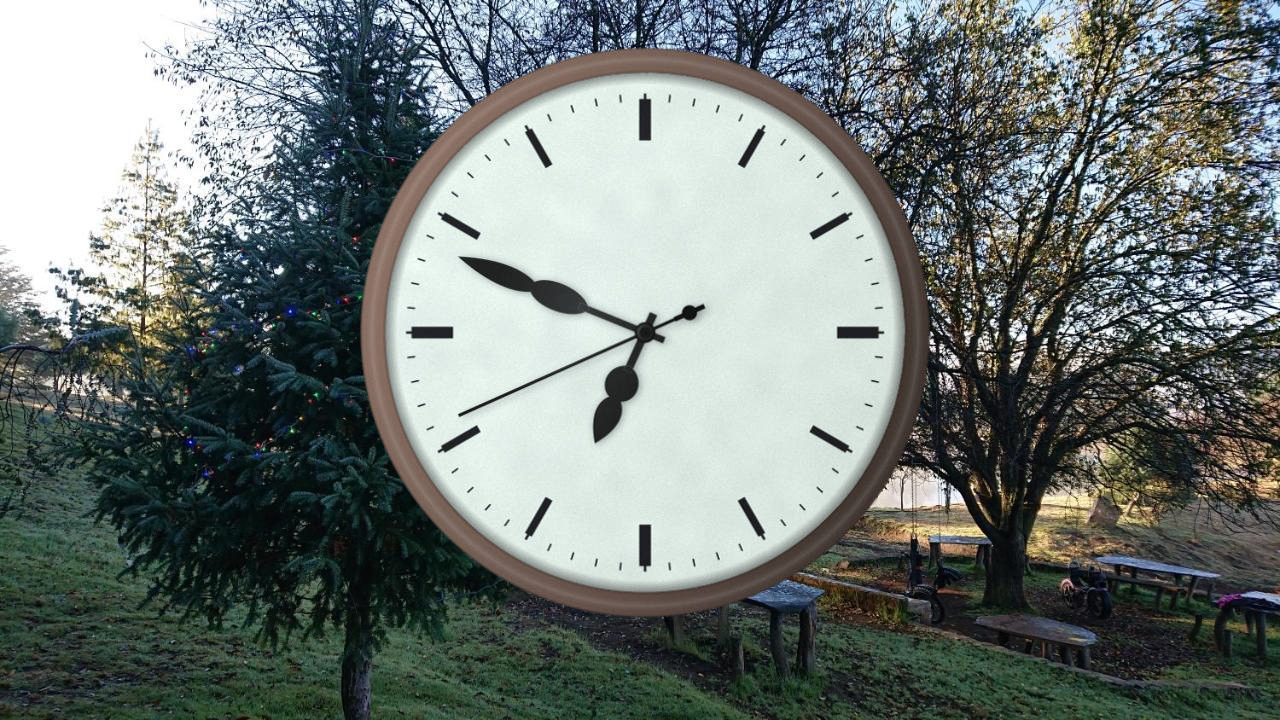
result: h=6 m=48 s=41
